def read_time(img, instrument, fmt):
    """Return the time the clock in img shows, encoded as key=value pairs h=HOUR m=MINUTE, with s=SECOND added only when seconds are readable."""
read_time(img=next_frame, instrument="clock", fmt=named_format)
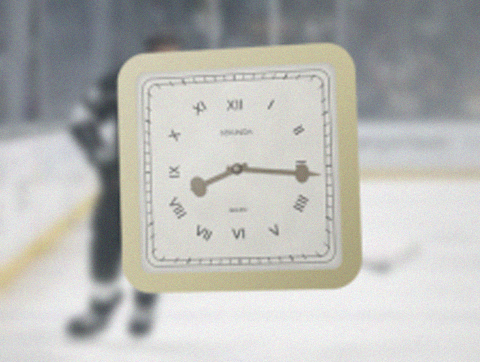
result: h=8 m=16
